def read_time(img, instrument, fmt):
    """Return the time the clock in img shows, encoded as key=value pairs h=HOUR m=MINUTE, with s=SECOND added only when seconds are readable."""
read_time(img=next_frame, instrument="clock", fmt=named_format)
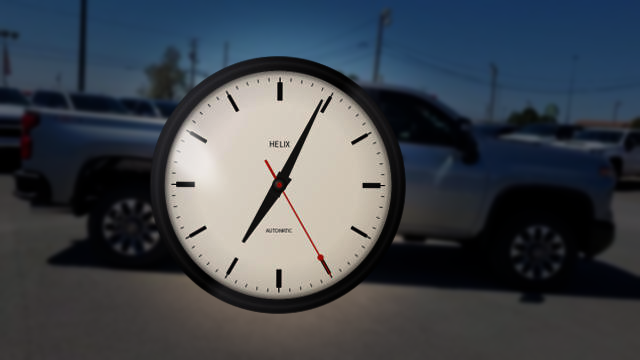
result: h=7 m=4 s=25
